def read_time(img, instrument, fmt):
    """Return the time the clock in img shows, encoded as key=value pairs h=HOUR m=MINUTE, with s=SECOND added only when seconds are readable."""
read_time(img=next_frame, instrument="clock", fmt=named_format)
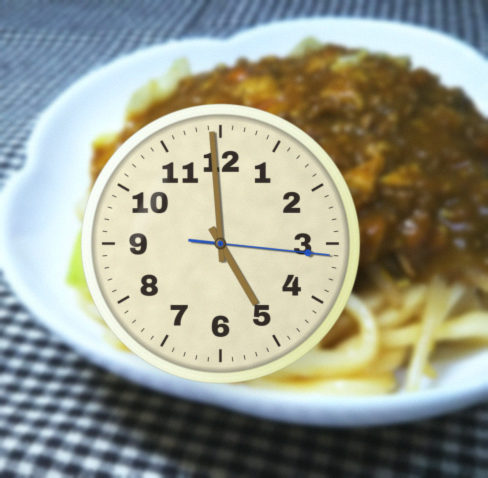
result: h=4 m=59 s=16
